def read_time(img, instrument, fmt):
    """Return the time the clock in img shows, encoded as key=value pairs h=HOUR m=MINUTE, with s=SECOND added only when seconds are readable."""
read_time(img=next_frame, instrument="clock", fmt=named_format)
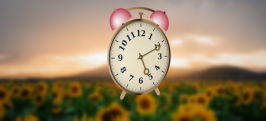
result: h=5 m=11
